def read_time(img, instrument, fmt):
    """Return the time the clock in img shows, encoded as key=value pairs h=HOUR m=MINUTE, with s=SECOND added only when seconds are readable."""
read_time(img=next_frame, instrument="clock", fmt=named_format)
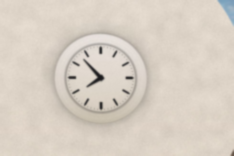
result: h=7 m=53
